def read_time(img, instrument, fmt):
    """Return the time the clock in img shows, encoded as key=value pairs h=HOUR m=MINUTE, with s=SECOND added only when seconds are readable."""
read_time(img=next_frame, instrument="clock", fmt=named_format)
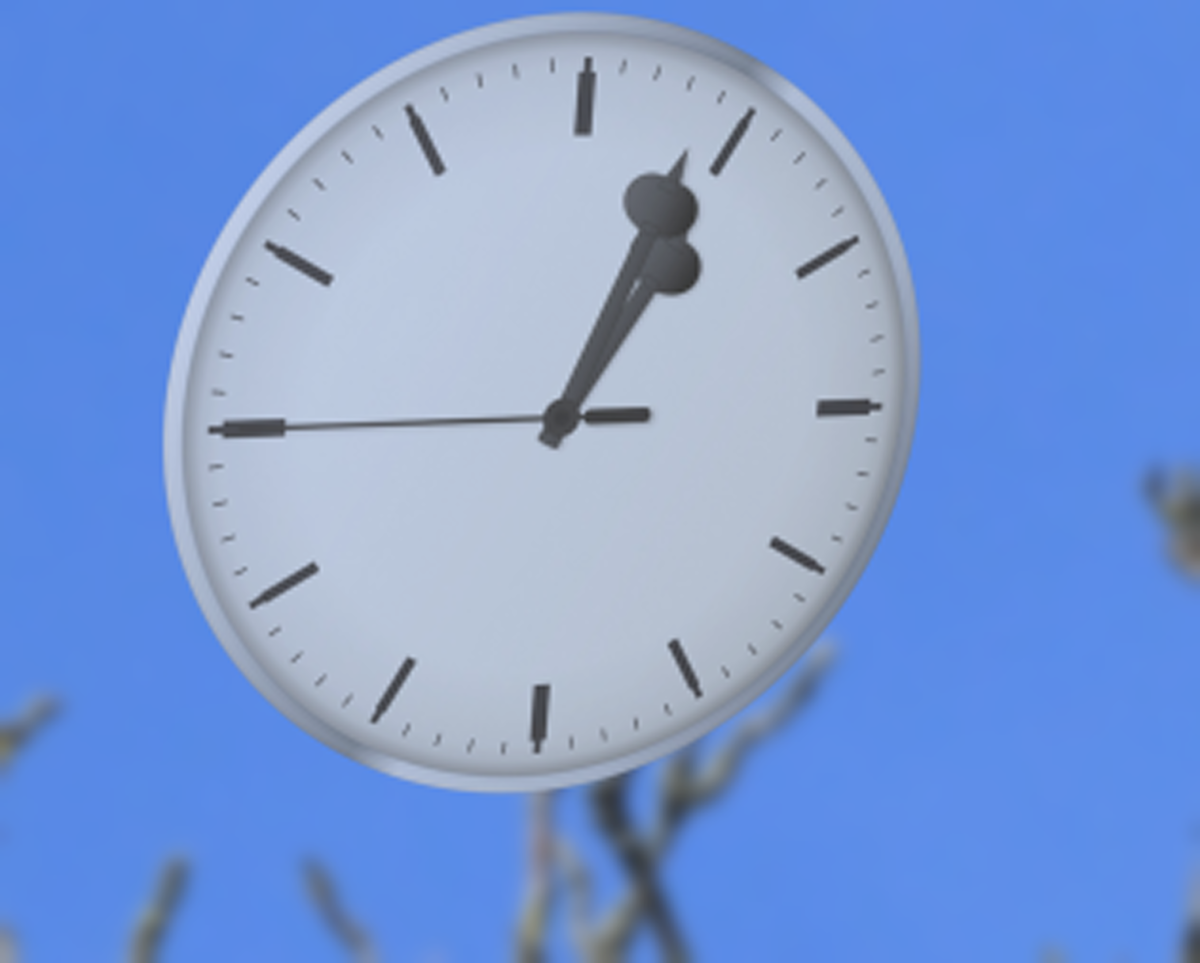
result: h=1 m=3 s=45
